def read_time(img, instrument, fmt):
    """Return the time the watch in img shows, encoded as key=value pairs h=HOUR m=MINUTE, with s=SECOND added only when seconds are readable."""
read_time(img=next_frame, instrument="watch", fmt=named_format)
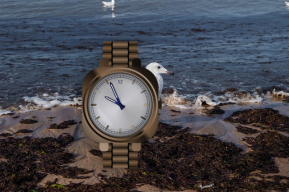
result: h=9 m=56
